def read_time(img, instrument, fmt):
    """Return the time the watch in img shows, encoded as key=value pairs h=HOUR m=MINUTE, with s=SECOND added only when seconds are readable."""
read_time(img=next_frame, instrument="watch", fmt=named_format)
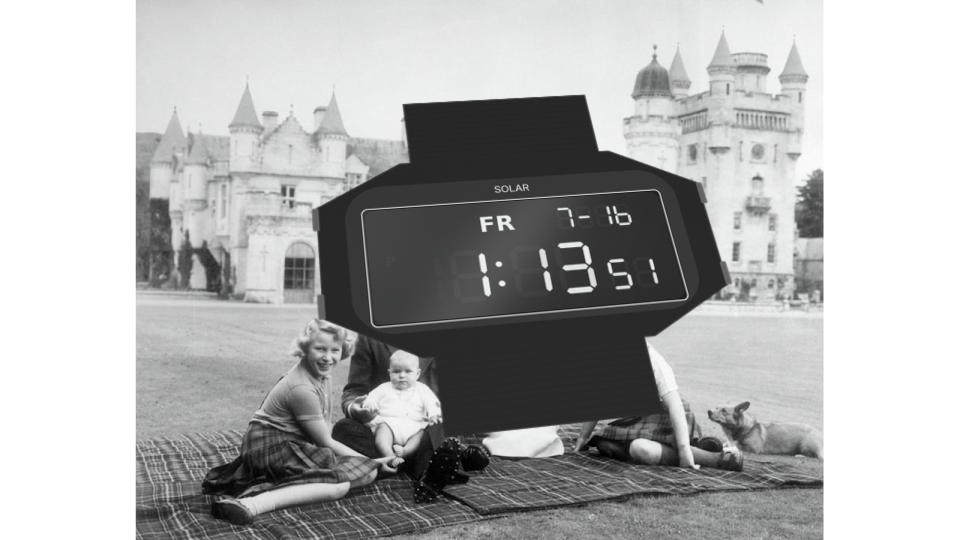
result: h=1 m=13 s=51
